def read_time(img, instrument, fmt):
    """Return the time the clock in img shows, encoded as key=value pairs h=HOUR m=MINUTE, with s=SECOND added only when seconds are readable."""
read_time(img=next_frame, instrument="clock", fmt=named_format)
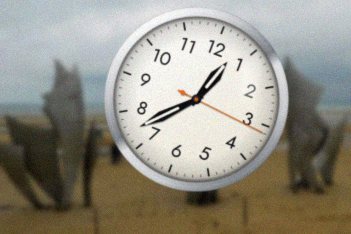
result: h=12 m=37 s=16
